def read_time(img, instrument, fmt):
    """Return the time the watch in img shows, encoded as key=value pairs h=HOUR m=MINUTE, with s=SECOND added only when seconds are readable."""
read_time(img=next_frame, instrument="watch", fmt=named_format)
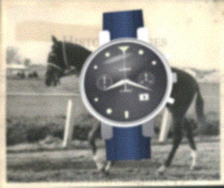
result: h=8 m=19
